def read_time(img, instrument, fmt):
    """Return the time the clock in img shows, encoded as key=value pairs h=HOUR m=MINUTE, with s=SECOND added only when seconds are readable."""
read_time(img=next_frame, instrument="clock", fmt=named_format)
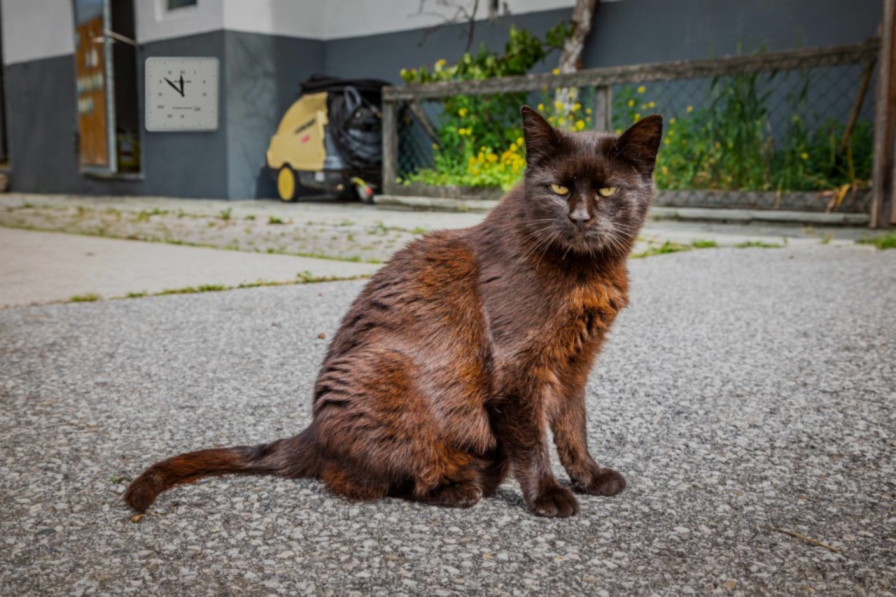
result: h=11 m=52
